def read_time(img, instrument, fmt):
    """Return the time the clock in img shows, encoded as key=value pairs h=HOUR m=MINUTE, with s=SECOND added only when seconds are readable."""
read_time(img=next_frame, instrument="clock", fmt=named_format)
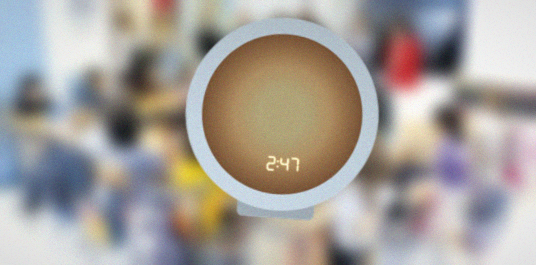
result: h=2 m=47
